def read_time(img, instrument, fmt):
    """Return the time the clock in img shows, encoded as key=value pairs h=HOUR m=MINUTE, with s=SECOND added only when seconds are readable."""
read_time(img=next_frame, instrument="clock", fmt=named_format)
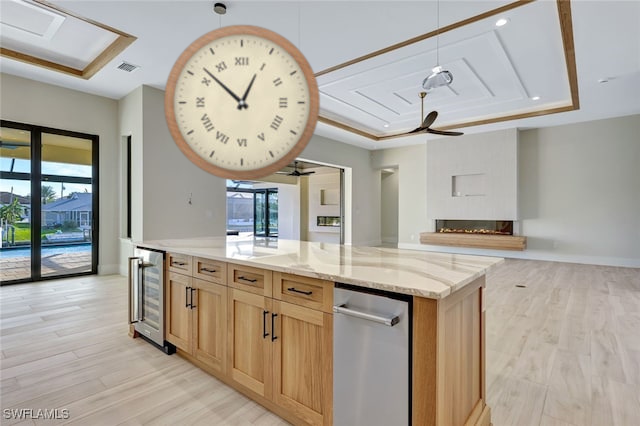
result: h=12 m=52
